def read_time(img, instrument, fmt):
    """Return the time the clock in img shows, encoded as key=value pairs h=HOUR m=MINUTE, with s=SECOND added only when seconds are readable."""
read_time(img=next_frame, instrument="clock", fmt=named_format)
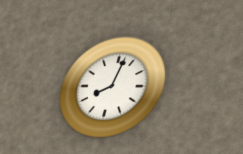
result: h=8 m=2
